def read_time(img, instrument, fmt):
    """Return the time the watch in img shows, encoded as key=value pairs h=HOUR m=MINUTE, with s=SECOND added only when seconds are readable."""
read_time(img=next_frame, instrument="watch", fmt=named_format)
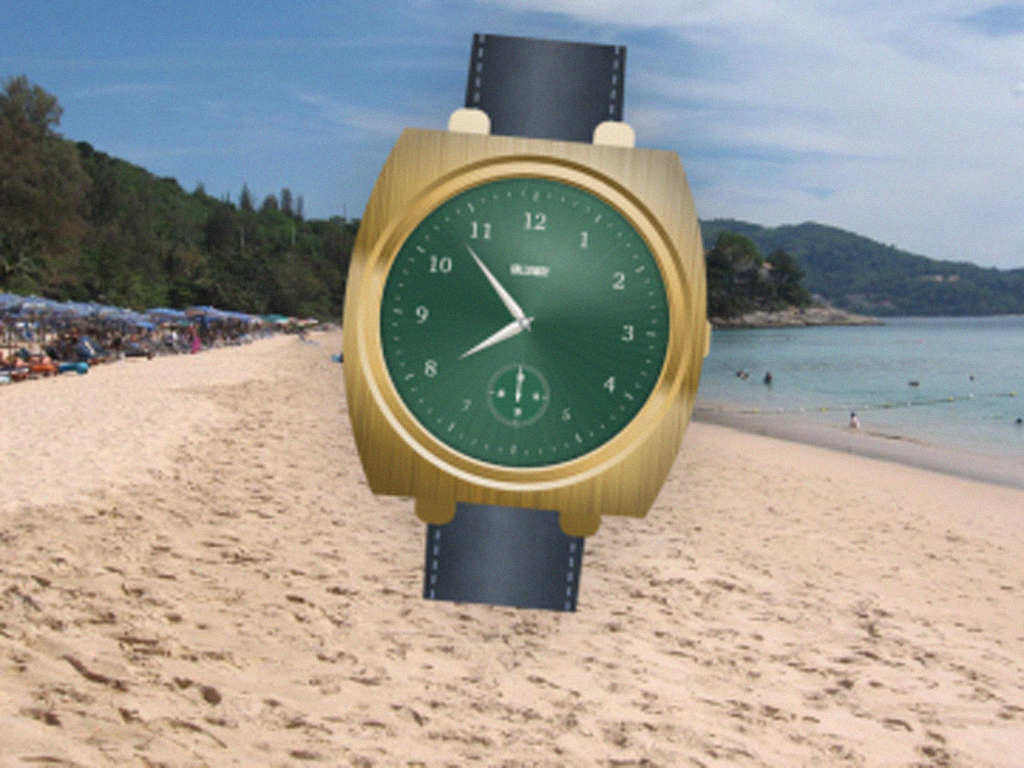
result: h=7 m=53
